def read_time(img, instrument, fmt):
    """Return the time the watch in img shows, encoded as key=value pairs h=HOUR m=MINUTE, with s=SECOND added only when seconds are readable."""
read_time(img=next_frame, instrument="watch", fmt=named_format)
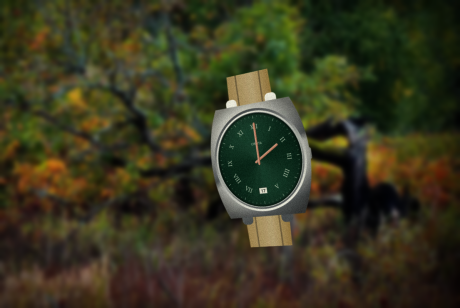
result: h=2 m=0
